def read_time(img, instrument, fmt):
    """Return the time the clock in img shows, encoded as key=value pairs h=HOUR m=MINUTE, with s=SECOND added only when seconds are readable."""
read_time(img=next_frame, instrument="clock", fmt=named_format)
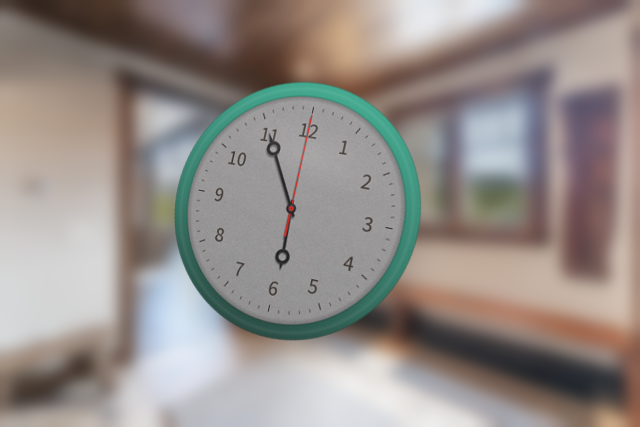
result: h=5 m=55 s=0
